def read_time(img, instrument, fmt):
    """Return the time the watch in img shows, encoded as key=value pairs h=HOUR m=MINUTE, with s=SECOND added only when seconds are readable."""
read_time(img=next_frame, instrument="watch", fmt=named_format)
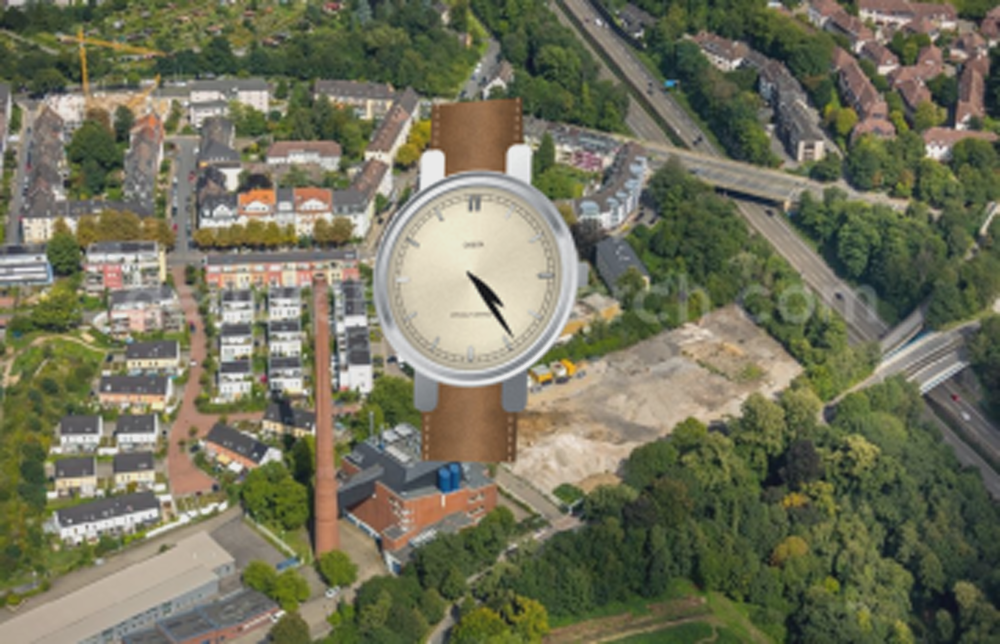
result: h=4 m=24
